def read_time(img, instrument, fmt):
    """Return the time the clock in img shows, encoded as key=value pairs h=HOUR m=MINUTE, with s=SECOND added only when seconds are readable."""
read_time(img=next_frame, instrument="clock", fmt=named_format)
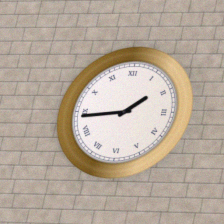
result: h=1 m=44
